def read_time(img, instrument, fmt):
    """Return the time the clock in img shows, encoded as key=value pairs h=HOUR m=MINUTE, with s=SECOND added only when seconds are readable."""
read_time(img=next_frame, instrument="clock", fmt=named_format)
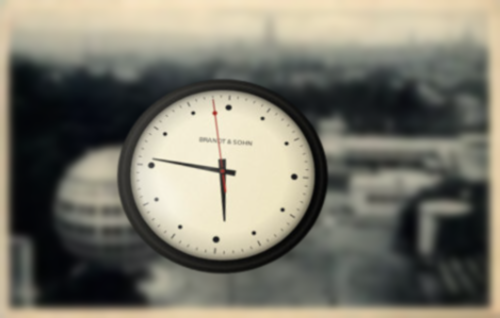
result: h=5 m=45 s=58
